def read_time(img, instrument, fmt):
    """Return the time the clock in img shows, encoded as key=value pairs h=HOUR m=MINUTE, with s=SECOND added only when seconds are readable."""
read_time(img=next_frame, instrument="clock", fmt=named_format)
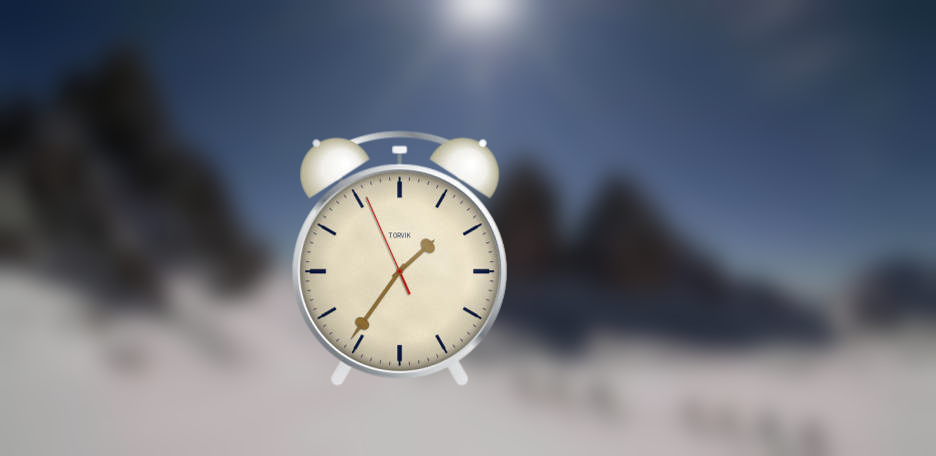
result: h=1 m=35 s=56
